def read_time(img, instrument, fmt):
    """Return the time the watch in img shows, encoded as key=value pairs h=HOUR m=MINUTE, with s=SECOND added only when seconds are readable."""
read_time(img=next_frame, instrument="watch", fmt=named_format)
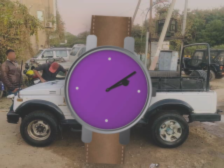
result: h=2 m=9
